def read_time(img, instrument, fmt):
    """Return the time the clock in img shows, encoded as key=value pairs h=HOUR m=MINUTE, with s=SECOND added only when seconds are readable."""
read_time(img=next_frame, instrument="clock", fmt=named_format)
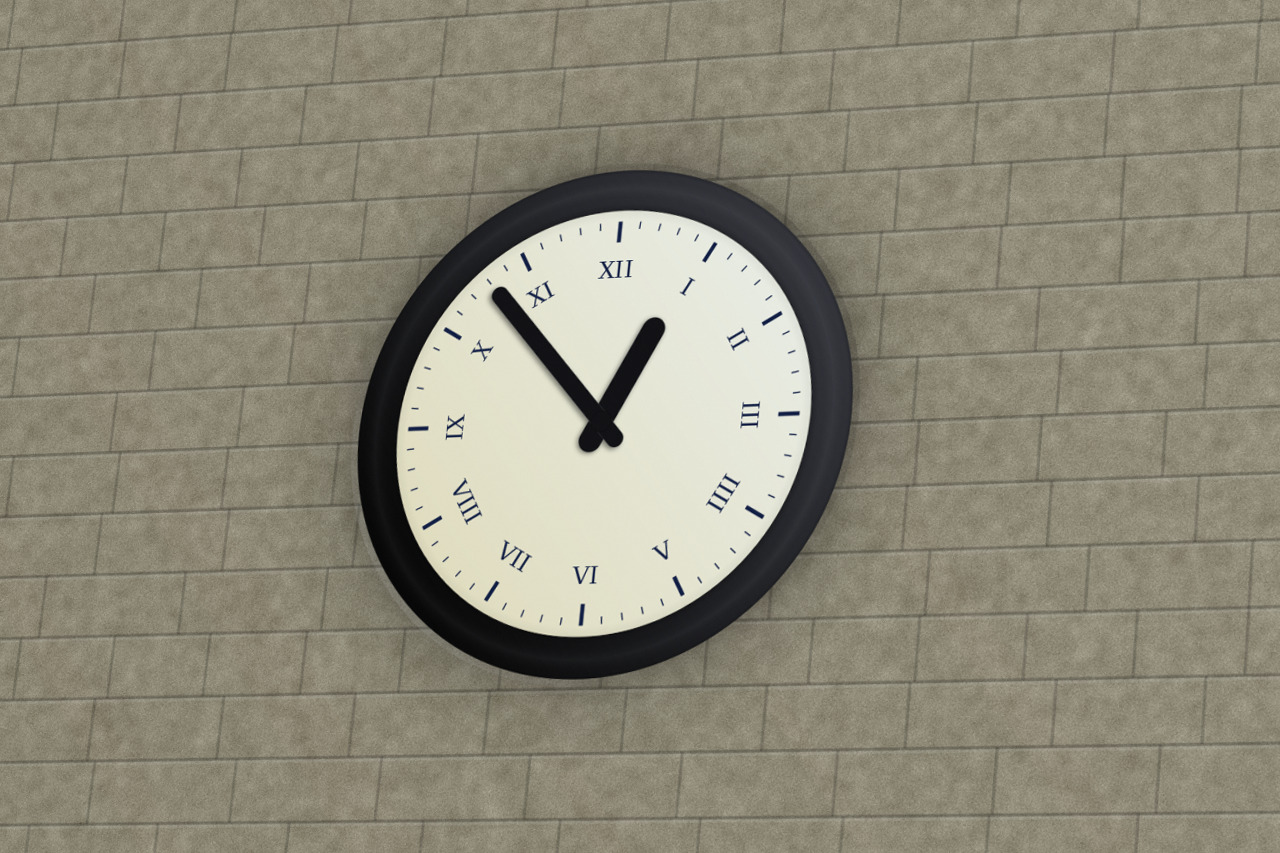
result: h=12 m=53
